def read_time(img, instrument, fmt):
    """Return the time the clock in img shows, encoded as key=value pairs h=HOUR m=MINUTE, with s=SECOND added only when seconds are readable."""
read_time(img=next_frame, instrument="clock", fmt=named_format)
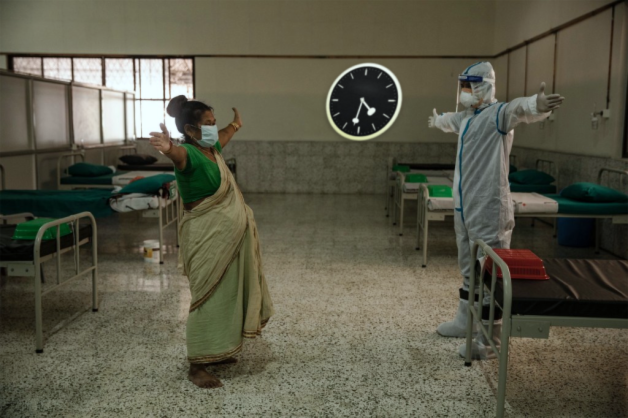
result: h=4 m=32
